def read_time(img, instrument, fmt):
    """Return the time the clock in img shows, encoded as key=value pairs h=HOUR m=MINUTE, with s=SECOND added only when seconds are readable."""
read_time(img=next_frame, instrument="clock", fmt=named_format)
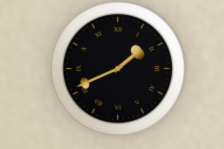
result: h=1 m=41
